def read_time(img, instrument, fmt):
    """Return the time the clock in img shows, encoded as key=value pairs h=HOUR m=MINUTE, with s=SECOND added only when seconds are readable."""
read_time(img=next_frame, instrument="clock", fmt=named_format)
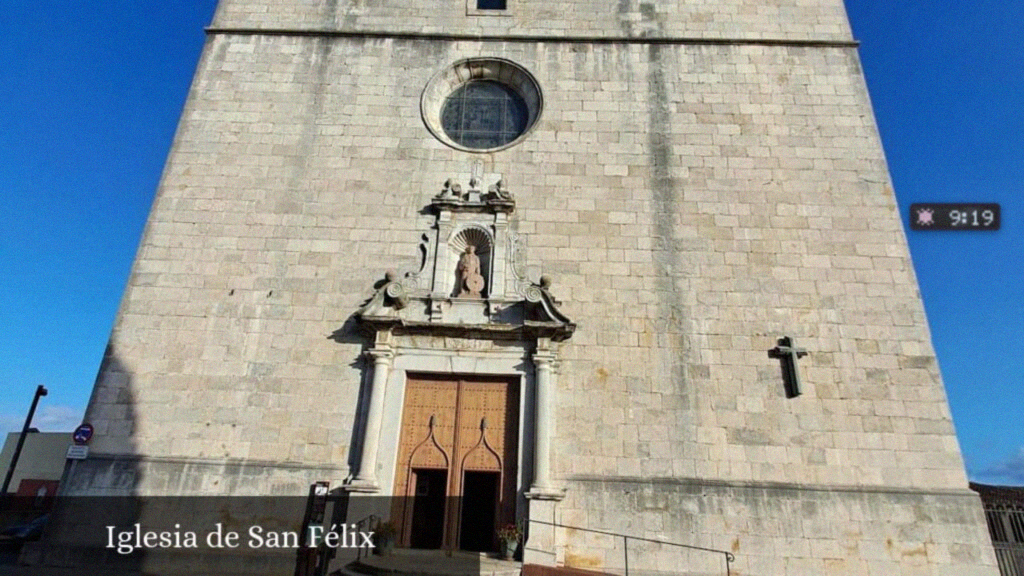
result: h=9 m=19
